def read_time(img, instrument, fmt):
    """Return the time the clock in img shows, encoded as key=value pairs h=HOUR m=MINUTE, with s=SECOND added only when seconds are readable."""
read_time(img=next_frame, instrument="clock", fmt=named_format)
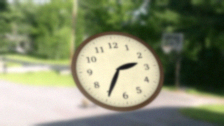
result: h=2 m=35
